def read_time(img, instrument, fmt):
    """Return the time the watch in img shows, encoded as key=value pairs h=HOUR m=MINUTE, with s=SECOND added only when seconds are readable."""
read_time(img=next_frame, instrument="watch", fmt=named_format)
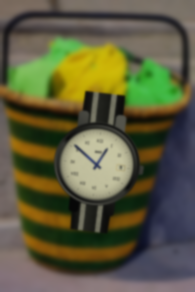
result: h=12 m=51
